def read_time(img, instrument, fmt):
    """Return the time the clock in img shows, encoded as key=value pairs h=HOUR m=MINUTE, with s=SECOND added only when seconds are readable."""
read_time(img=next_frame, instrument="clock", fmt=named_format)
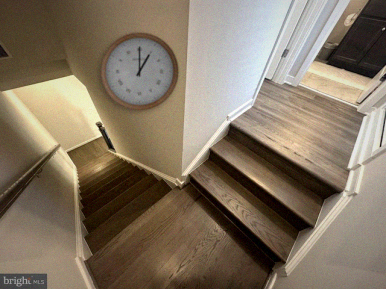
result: h=1 m=0
